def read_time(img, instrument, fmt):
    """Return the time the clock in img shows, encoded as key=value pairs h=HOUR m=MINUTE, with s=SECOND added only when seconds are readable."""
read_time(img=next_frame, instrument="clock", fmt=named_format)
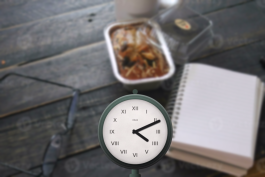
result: h=4 m=11
